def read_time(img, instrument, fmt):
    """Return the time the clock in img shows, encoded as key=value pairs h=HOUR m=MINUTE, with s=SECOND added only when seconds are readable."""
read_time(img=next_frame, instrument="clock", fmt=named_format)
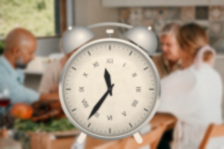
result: h=11 m=36
